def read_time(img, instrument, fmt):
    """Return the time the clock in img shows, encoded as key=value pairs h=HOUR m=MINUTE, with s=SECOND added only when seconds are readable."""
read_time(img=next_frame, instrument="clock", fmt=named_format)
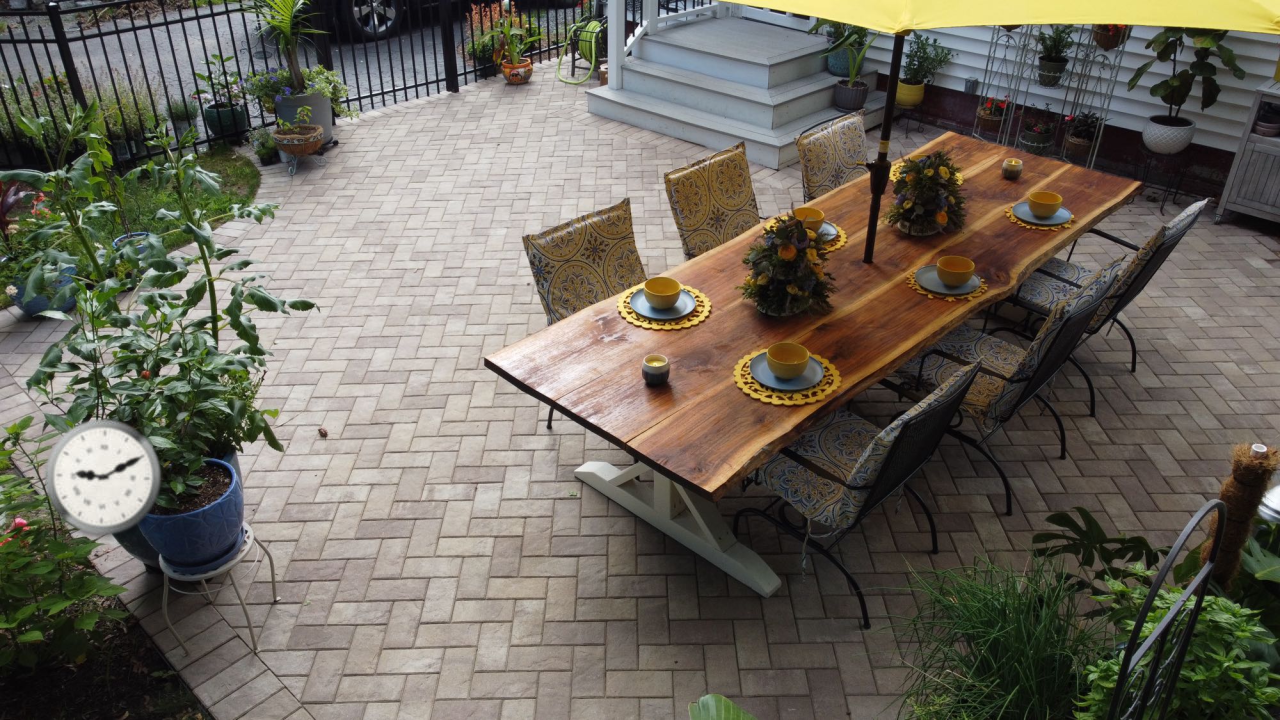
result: h=9 m=10
